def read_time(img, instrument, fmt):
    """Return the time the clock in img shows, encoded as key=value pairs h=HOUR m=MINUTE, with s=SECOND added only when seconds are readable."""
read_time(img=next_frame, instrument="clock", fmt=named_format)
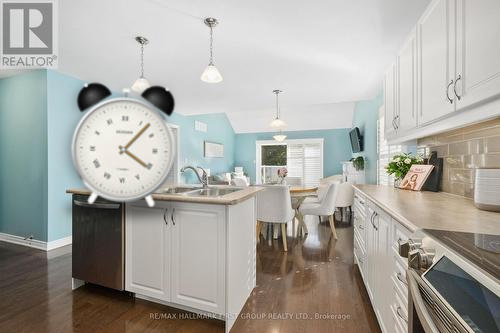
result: h=4 m=7
